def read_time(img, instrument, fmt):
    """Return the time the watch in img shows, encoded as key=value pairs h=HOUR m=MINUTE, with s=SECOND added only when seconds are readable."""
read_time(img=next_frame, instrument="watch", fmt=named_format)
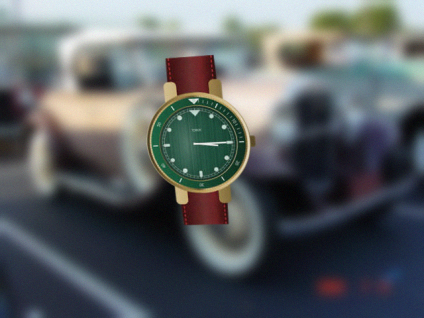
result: h=3 m=15
